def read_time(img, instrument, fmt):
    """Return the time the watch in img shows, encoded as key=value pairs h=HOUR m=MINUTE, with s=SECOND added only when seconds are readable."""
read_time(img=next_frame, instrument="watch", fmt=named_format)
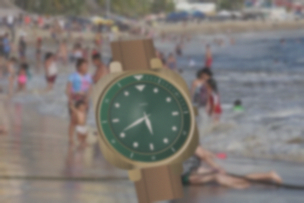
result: h=5 m=41
